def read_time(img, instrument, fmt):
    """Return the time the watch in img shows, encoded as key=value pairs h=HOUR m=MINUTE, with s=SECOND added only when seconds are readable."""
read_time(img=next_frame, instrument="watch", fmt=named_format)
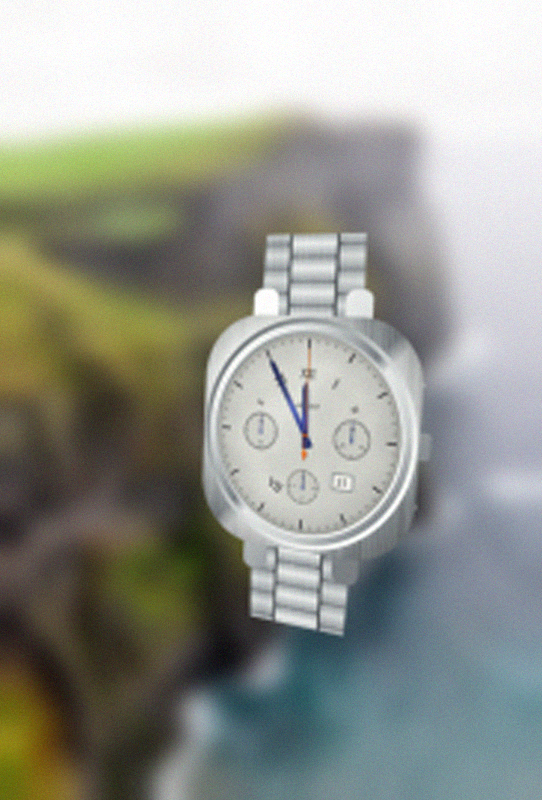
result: h=11 m=55
